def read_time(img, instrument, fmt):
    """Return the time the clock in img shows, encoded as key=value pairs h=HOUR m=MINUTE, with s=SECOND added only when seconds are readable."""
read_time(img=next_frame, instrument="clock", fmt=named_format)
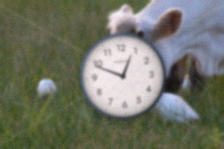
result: h=12 m=49
